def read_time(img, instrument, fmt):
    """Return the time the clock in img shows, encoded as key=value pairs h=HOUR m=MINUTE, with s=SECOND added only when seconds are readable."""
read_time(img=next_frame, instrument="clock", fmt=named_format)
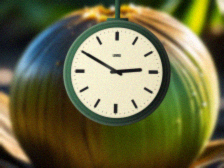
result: h=2 m=50
